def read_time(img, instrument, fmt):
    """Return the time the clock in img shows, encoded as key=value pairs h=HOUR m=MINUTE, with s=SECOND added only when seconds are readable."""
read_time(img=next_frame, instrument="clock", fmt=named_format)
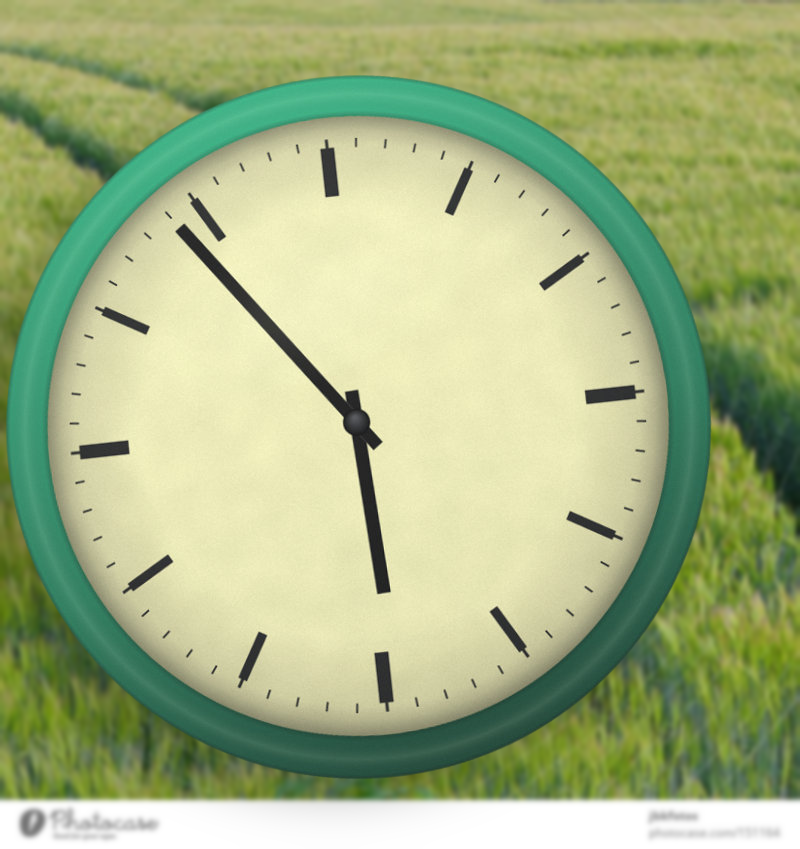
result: h=5 m=54
